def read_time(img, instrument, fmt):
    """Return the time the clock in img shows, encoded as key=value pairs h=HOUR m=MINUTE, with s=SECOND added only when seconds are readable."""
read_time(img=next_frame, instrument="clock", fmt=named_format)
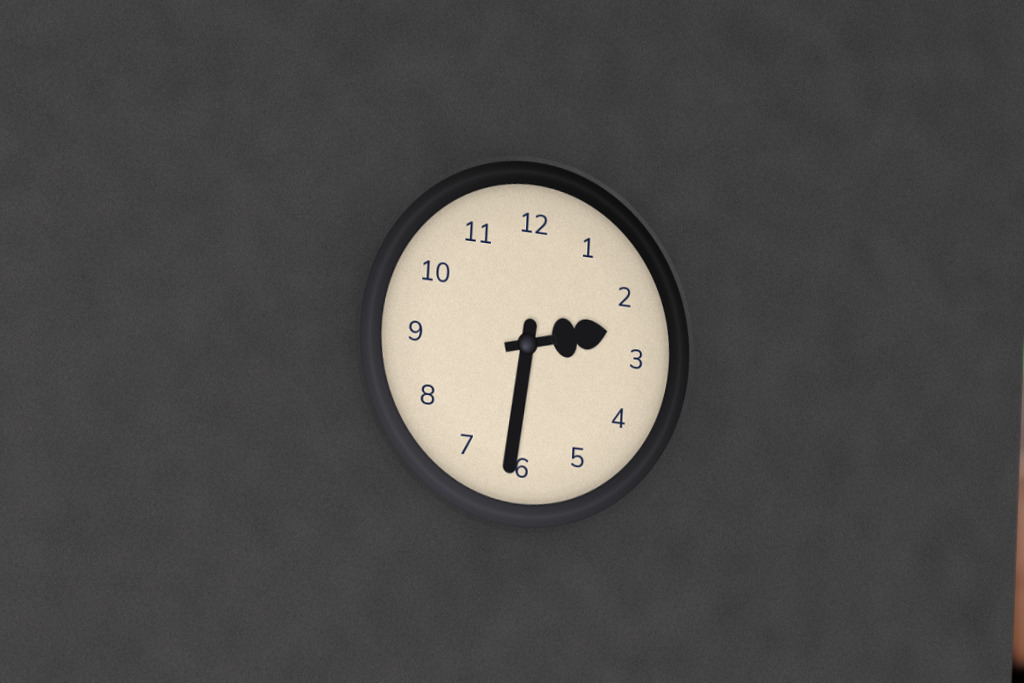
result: h=2 m=31
